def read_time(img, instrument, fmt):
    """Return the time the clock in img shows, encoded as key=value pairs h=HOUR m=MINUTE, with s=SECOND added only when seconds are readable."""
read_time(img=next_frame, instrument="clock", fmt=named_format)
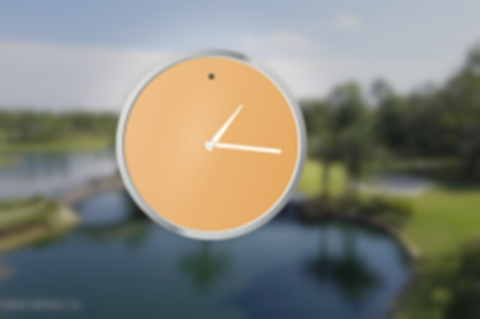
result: h=1 m=16
